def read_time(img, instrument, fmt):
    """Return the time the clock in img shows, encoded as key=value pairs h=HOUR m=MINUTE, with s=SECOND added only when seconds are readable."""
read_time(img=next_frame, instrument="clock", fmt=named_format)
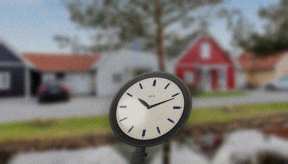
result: h=10 m=11
